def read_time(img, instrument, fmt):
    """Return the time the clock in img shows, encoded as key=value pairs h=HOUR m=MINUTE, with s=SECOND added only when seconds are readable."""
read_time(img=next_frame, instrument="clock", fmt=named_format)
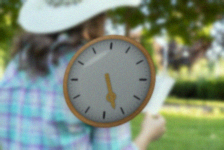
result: h=5 m=27
